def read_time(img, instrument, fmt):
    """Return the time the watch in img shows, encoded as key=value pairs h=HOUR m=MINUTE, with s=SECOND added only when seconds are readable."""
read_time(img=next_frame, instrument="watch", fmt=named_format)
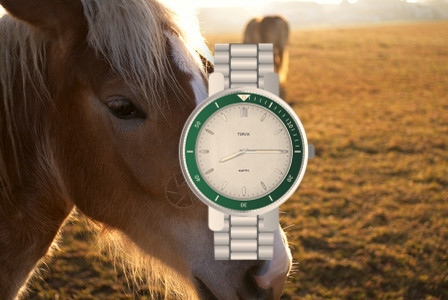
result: h=8 m=15
